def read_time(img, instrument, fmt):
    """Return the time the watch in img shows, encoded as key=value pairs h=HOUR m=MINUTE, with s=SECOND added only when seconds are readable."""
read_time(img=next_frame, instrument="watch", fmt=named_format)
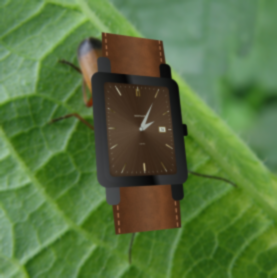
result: h=2 m=5
